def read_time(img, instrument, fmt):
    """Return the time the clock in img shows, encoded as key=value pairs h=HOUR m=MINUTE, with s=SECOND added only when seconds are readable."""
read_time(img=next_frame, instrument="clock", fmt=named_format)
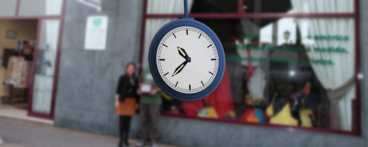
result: h=10 m=38
